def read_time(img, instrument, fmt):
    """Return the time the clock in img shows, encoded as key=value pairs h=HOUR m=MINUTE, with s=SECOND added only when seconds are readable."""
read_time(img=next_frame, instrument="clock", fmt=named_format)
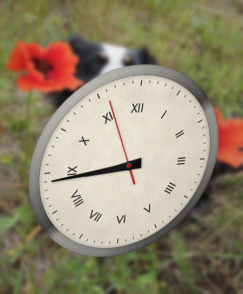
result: h=8 m=43 s=56
